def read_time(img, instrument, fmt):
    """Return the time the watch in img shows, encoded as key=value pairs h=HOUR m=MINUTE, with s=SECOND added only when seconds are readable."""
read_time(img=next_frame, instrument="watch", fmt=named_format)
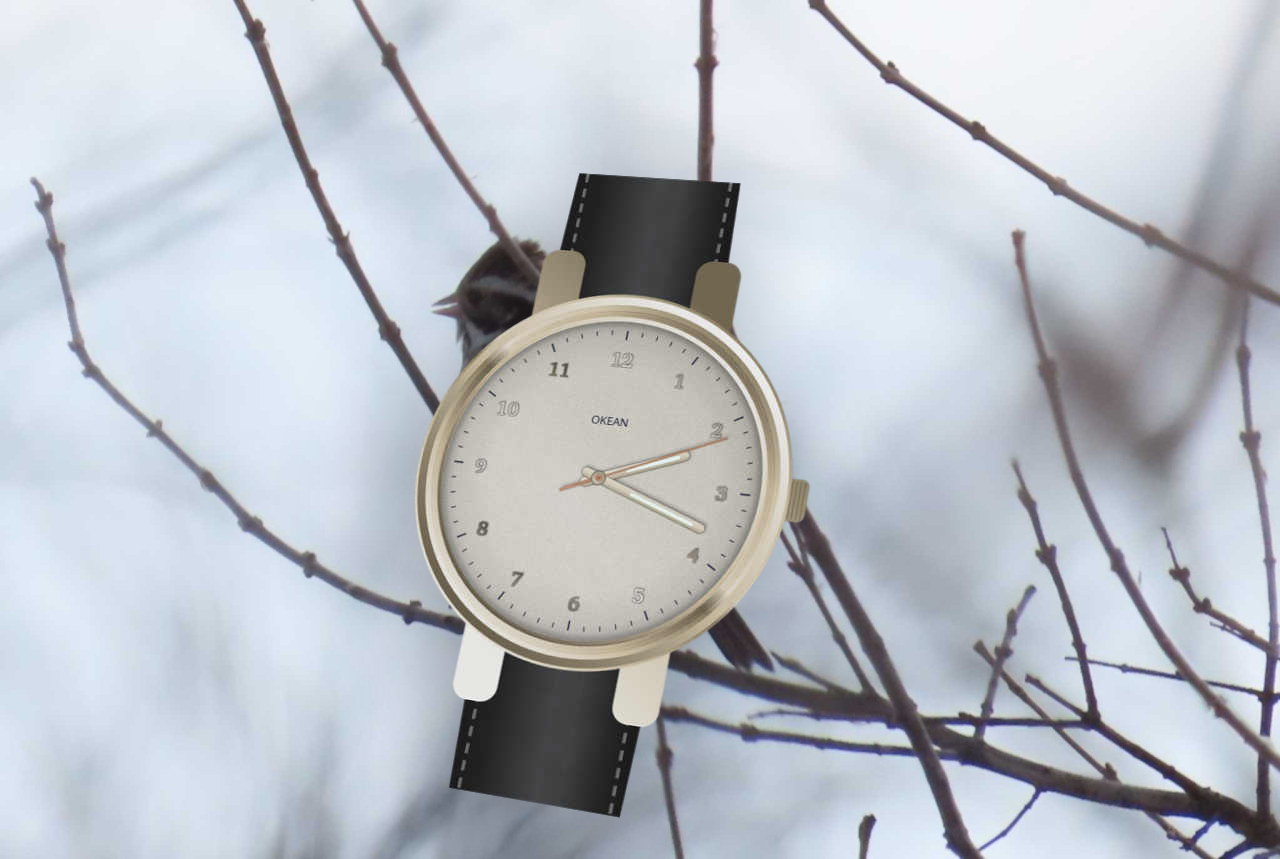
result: h=2 m=18 s=11
